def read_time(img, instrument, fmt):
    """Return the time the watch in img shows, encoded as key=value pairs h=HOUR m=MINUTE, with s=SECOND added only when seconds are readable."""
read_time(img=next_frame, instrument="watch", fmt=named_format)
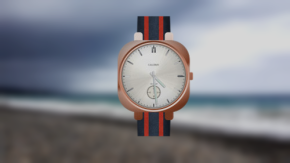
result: h=4 m=29
